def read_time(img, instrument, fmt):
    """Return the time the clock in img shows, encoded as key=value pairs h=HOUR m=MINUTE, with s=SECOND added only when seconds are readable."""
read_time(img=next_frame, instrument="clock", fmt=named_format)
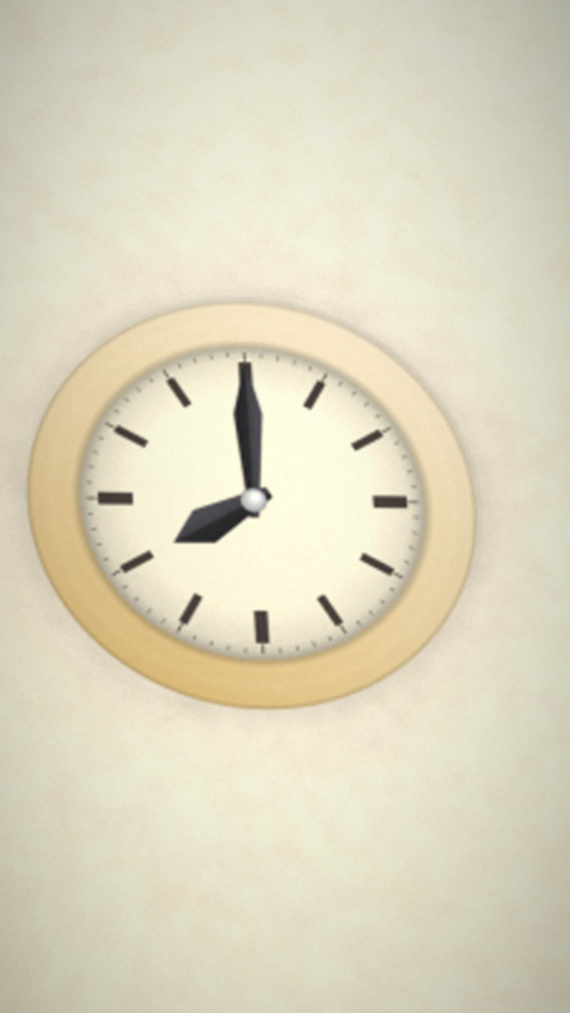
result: h=8 m=0
